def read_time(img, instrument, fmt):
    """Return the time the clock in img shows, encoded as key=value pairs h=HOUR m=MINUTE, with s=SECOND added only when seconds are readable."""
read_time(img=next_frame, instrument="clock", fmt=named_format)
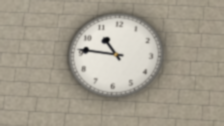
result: h=10 m=46
